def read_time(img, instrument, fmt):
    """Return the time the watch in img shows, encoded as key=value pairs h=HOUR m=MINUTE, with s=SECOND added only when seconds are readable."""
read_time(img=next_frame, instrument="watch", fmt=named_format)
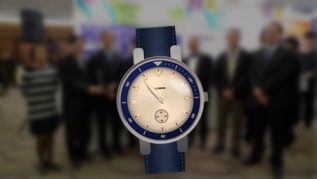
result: h=10 m=54
